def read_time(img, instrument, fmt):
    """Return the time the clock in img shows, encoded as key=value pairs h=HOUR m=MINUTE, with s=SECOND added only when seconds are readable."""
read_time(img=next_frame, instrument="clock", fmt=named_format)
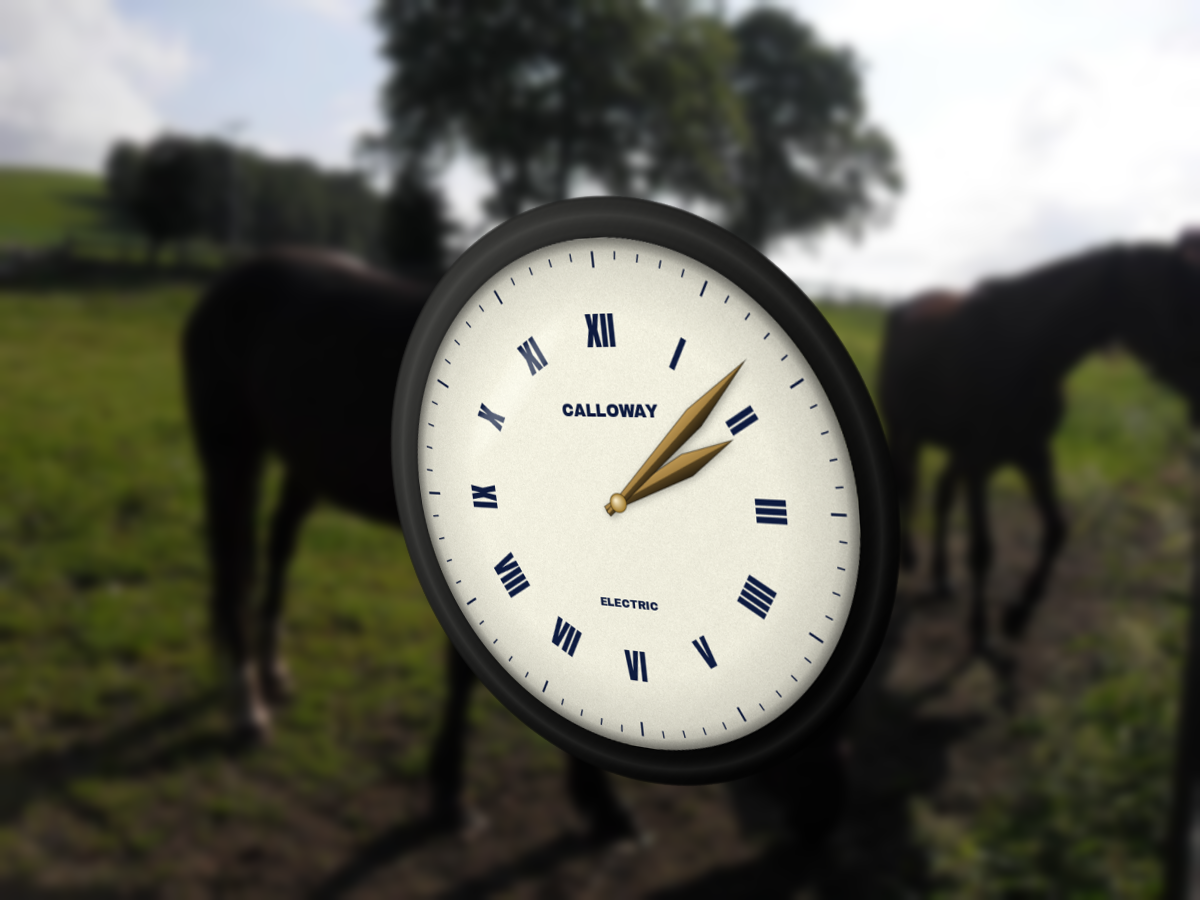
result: h=2 m=8
